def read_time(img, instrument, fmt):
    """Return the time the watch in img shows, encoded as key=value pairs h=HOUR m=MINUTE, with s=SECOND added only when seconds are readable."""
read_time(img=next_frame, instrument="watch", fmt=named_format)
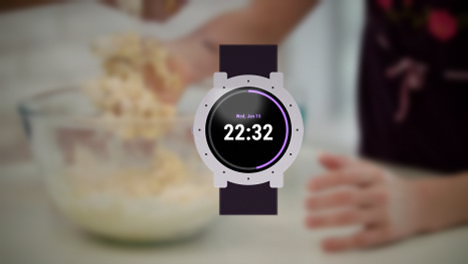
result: h=22 m=32
